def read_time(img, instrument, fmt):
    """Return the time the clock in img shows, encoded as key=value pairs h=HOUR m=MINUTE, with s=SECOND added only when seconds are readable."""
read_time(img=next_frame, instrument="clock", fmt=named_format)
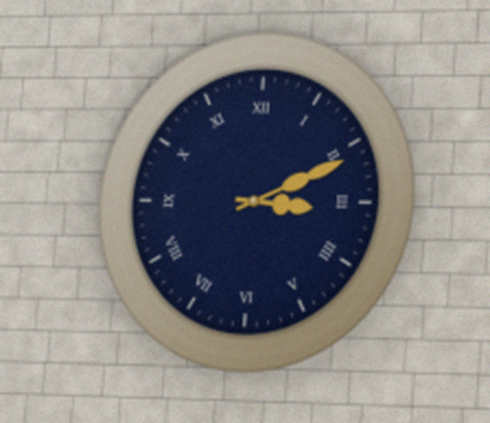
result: h=3 m=11
